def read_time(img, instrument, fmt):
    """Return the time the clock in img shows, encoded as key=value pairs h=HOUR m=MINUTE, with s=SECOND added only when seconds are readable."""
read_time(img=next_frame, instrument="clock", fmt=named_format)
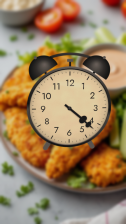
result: h=4 m=22
